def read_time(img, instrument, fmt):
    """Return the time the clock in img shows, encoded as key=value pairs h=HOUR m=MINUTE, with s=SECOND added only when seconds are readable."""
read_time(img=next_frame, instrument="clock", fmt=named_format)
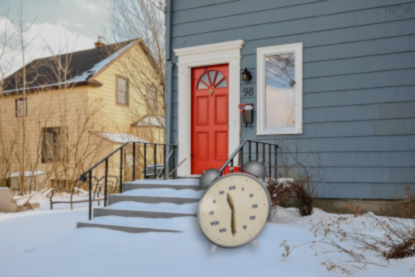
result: h=11 m=30
